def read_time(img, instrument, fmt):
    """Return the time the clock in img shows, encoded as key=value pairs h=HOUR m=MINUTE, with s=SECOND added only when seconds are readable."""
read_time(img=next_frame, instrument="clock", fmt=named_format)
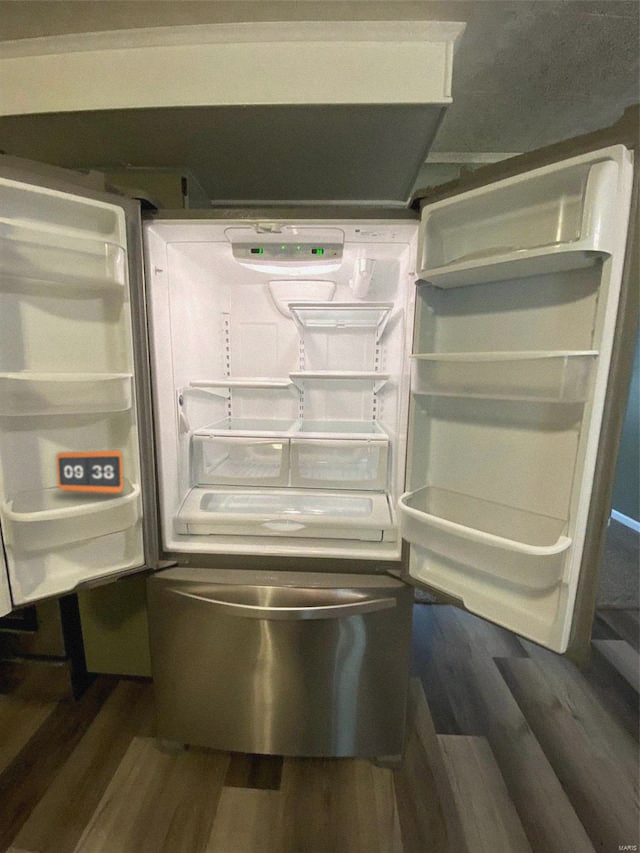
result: h=9 m=38
